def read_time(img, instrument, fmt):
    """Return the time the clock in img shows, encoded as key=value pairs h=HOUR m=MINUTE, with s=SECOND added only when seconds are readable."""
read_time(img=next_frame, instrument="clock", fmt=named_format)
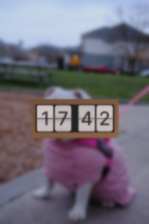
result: h=17 m=42
